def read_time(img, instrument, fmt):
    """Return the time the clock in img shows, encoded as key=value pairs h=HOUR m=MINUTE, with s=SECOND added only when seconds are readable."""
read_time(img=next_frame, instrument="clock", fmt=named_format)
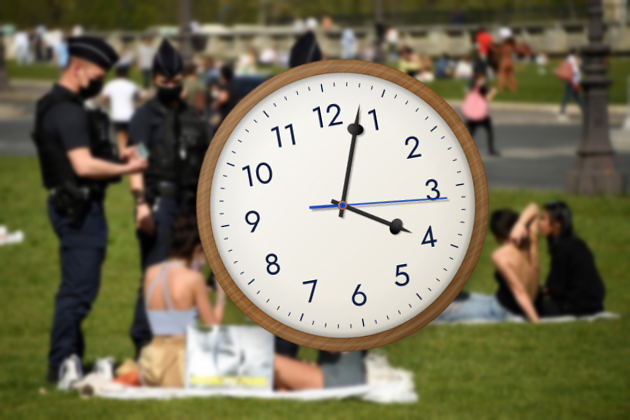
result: h=4 m=3 s=16
